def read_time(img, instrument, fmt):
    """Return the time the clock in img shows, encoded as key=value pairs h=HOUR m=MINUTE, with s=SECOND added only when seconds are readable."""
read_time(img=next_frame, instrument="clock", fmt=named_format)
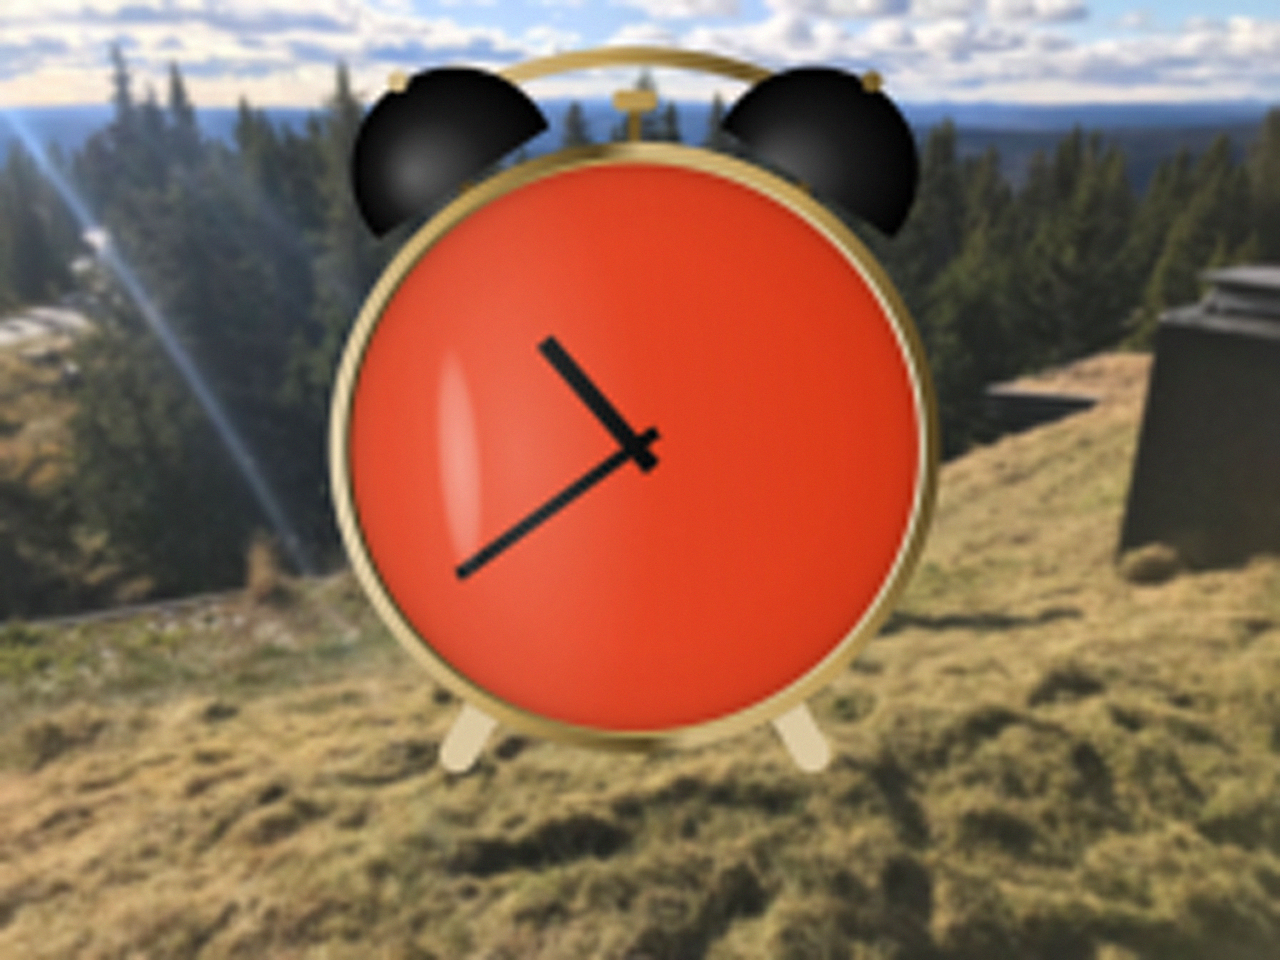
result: h=10 m=39
